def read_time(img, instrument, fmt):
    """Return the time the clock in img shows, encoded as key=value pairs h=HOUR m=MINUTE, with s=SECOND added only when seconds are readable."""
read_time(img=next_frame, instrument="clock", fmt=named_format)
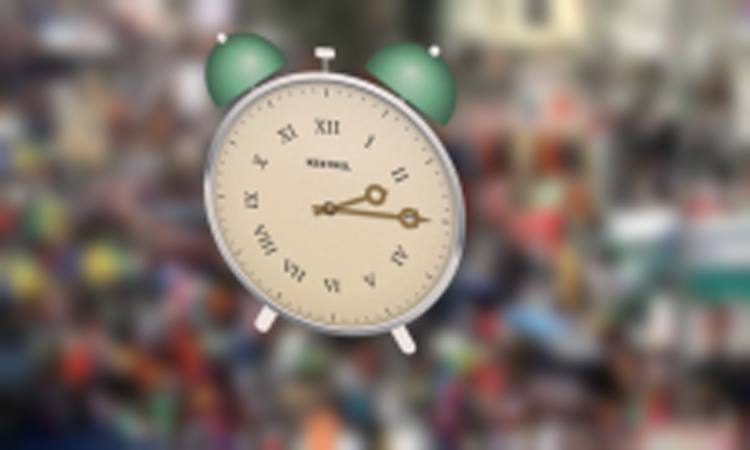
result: h=2 m=15
